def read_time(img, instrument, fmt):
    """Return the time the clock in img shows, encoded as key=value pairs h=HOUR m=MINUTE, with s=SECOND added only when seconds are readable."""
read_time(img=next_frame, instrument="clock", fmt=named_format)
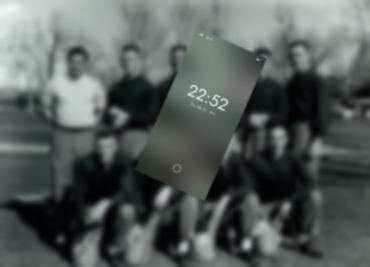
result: h=22 m=52
